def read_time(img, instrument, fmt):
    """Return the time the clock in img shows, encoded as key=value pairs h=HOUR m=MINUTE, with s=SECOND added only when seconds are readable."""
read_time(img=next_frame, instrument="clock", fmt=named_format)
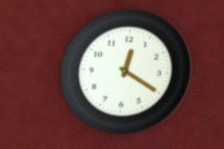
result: h=12 m=20
